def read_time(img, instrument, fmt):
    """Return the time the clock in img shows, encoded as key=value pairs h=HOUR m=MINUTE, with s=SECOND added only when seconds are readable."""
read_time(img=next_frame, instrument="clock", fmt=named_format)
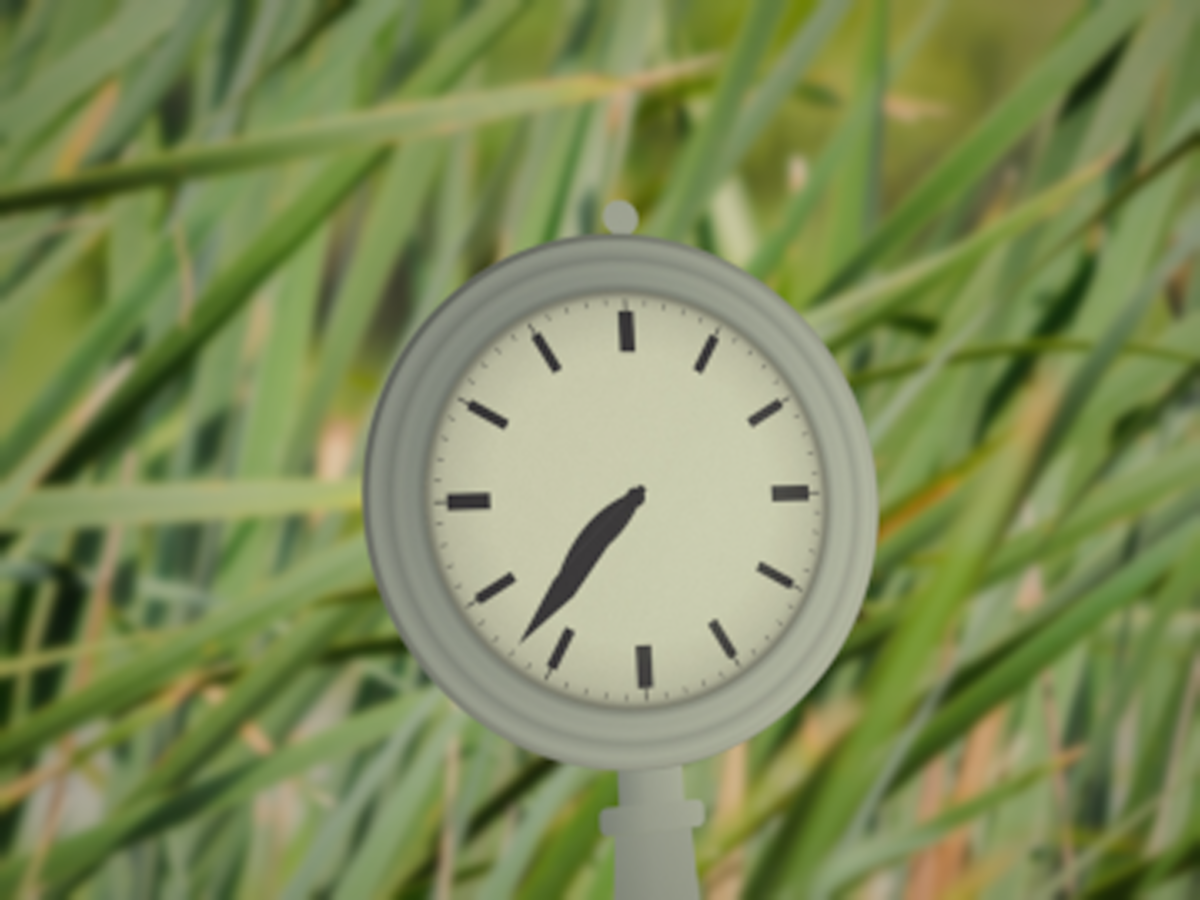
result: h=7 m=37
